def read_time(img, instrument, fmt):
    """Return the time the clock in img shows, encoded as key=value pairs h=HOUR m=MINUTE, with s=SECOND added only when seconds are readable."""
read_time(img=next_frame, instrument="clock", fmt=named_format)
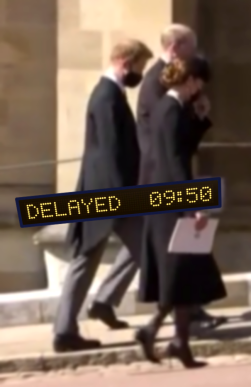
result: h=9 m=50
